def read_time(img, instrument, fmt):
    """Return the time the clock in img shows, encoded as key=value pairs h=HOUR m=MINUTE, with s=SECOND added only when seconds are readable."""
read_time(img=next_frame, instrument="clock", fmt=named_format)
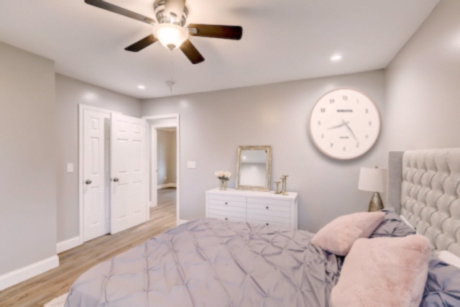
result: h=8 m=24
